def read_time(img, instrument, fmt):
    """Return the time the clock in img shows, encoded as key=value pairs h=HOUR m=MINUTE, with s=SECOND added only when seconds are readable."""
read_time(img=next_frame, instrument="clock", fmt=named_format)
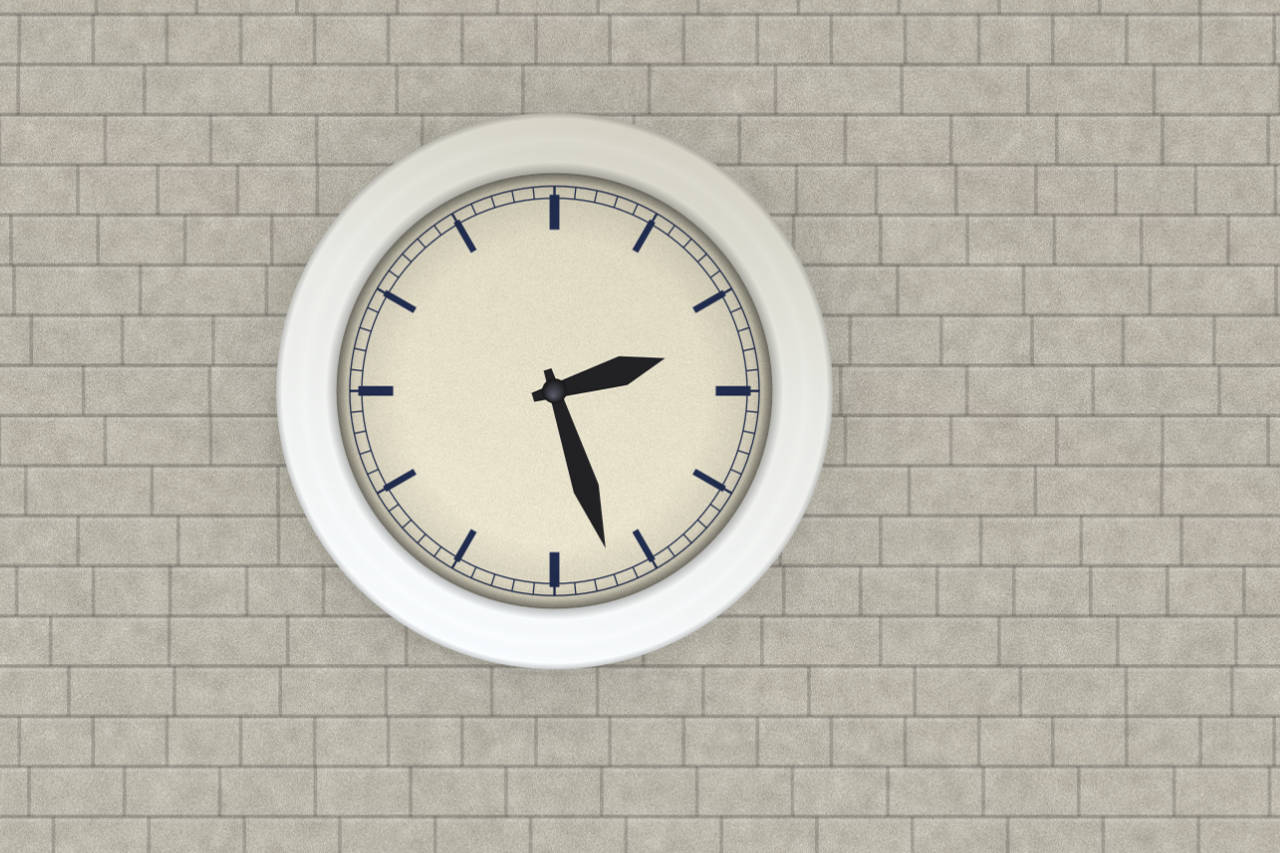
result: h=2 m=27
